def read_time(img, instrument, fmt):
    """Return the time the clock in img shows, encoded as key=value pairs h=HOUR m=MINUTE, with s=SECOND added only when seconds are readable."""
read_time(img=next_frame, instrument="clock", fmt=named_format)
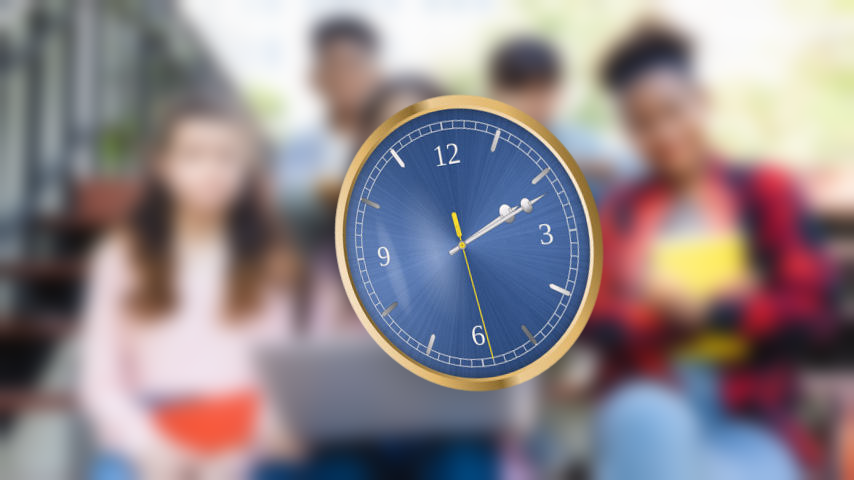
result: h=2 m=11 s=29
